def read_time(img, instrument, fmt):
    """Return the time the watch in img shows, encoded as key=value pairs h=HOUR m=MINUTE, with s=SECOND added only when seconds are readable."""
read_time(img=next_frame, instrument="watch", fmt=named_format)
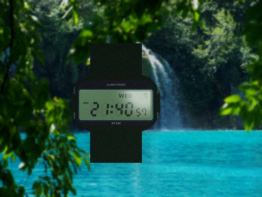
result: h=21 m=40 s=57
